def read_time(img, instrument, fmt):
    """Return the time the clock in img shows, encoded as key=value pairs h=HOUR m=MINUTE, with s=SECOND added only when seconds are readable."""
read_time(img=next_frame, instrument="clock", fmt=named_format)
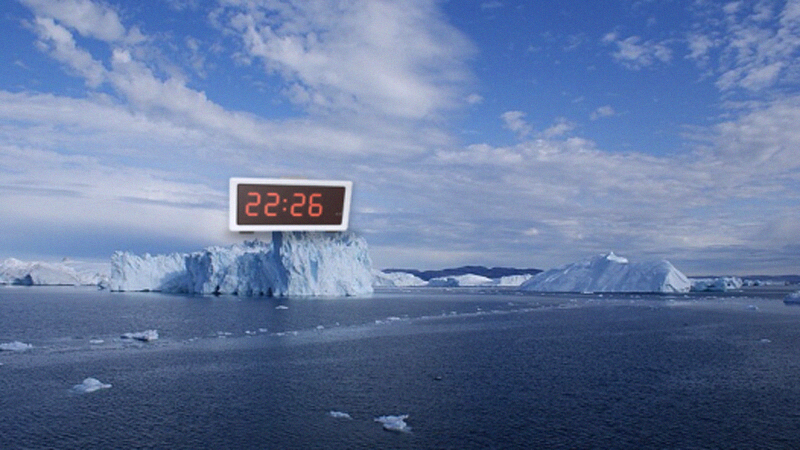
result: h=22 m=26
